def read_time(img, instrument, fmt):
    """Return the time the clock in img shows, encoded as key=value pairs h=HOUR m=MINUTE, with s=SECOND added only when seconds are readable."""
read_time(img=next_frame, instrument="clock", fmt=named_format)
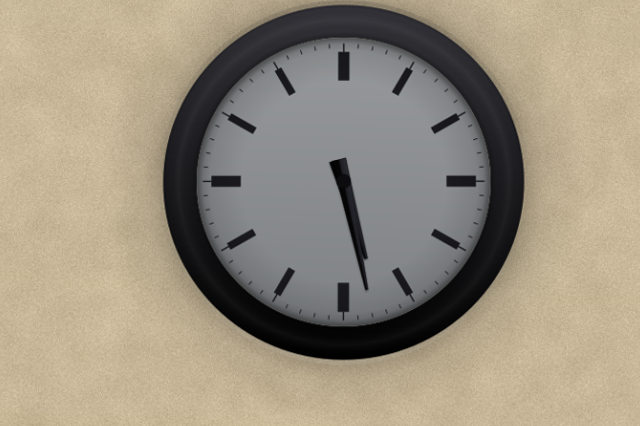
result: h=5 m=28
